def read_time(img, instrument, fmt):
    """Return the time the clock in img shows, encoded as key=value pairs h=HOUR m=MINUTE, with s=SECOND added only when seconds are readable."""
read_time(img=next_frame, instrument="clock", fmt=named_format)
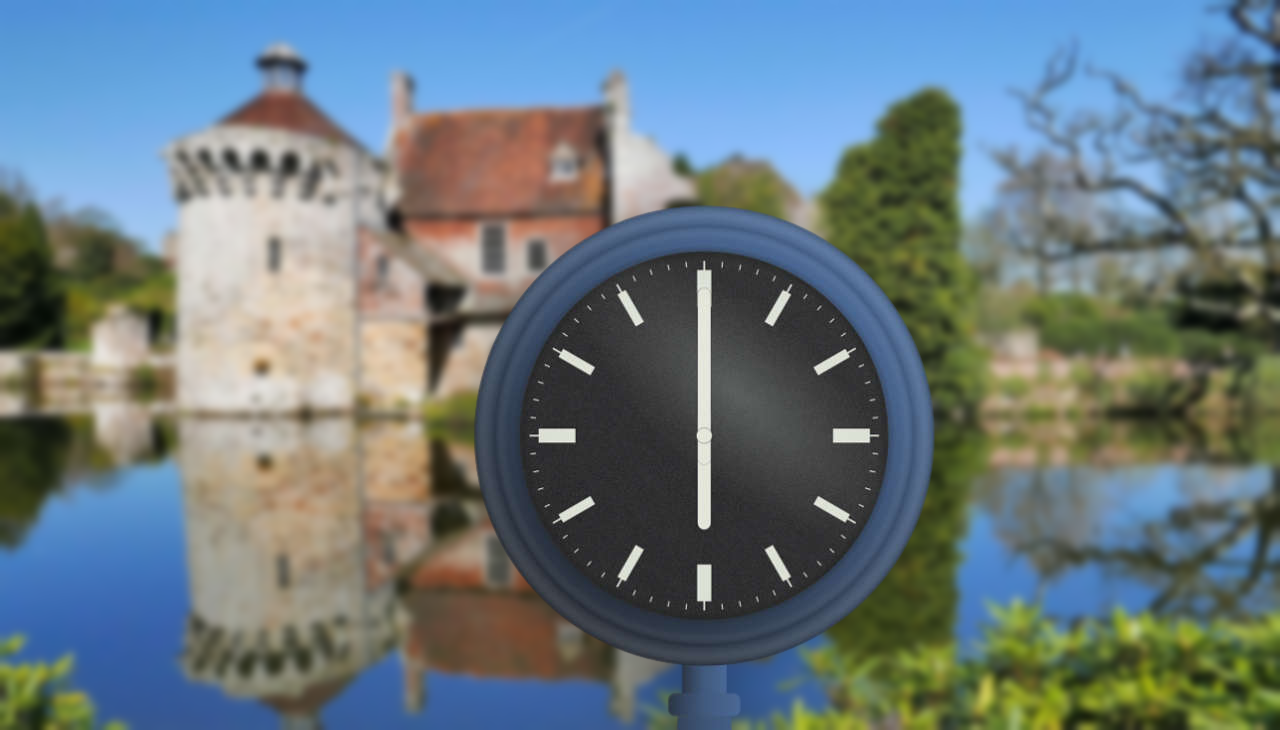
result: h=6 m=0
